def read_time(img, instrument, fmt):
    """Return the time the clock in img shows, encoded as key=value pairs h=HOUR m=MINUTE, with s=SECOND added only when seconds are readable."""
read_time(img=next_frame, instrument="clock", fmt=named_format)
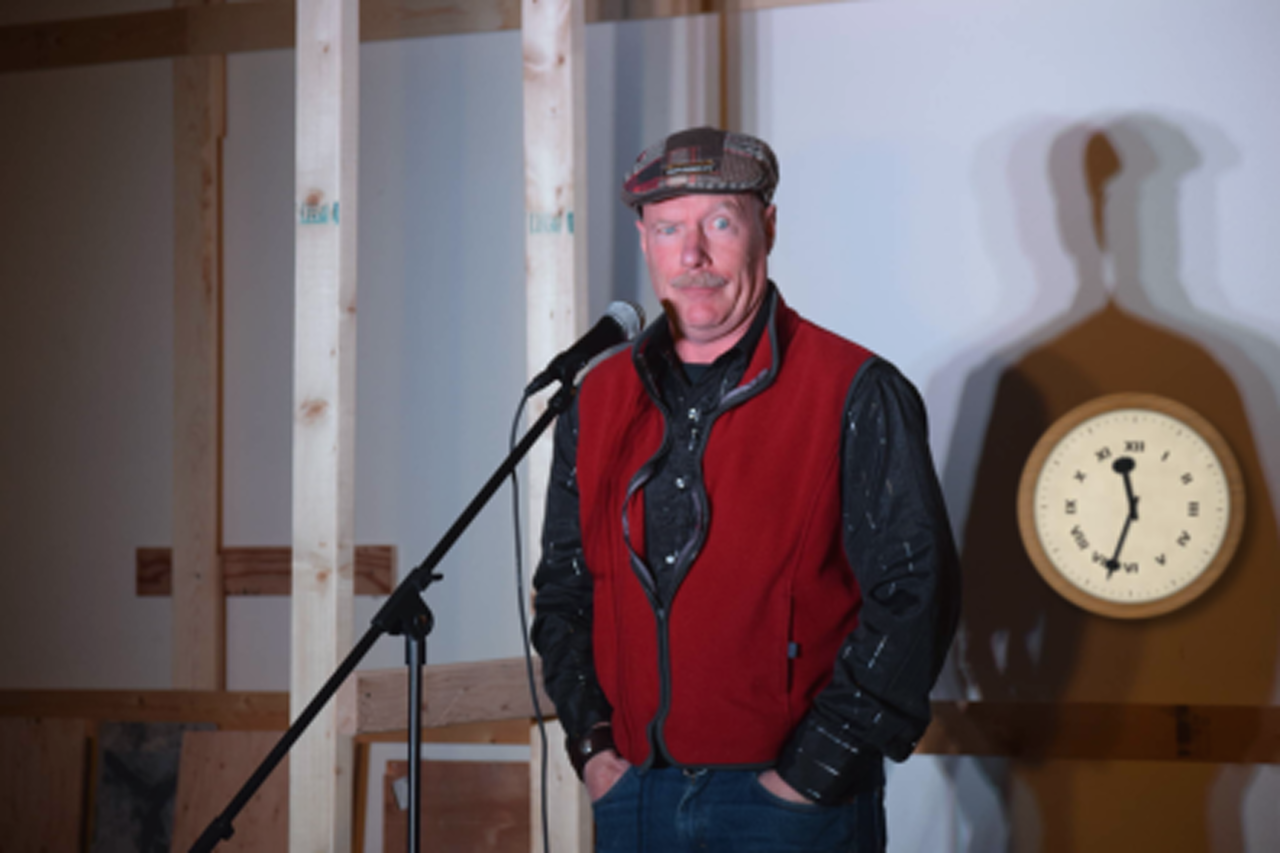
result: h=11 m=33
